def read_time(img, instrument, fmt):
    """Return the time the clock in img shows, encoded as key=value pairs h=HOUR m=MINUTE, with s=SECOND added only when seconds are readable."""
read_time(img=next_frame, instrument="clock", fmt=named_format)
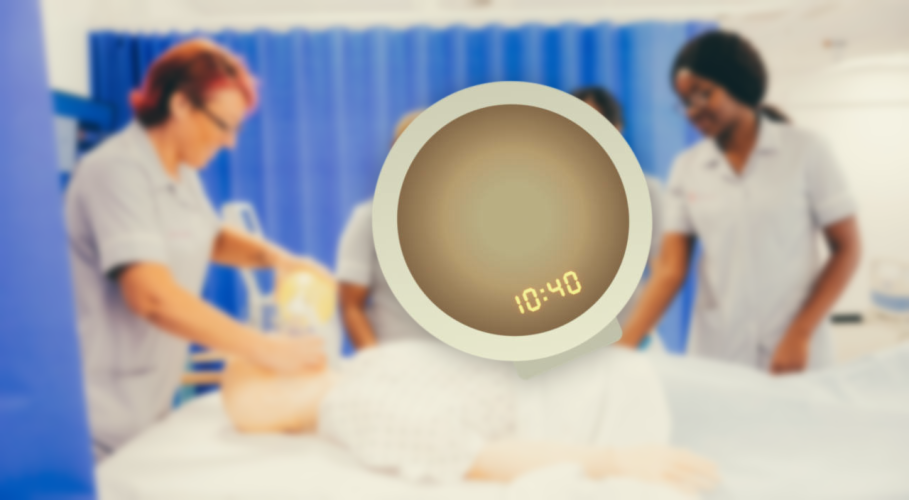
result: h=10 m=40
